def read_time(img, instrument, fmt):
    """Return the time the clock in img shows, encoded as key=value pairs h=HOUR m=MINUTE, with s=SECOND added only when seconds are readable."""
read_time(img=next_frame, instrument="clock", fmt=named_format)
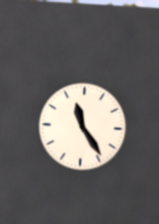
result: h=11 m=24
